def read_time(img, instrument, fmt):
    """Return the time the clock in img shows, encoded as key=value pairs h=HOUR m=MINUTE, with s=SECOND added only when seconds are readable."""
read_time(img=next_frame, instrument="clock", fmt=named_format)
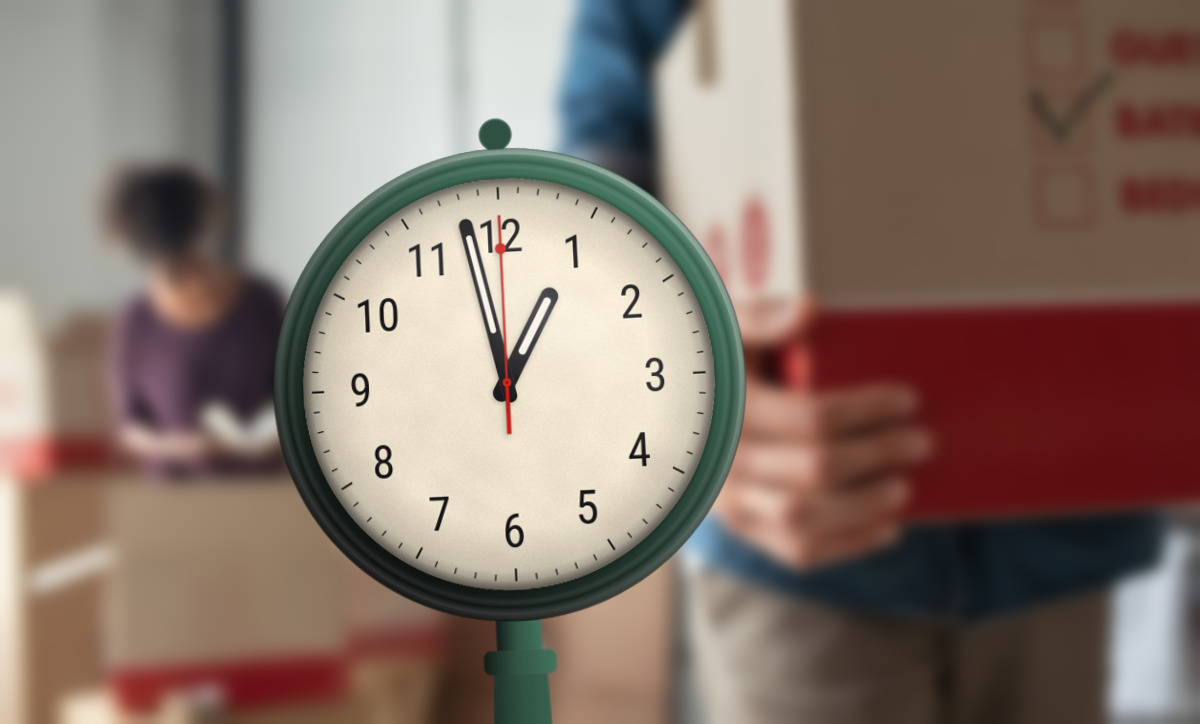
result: h=12 m=58 s=0
